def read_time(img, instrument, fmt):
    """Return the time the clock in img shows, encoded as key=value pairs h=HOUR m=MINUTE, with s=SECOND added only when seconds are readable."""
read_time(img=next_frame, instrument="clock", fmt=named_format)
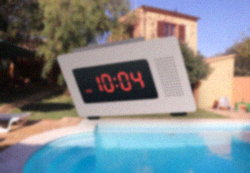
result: h=10 m=4
